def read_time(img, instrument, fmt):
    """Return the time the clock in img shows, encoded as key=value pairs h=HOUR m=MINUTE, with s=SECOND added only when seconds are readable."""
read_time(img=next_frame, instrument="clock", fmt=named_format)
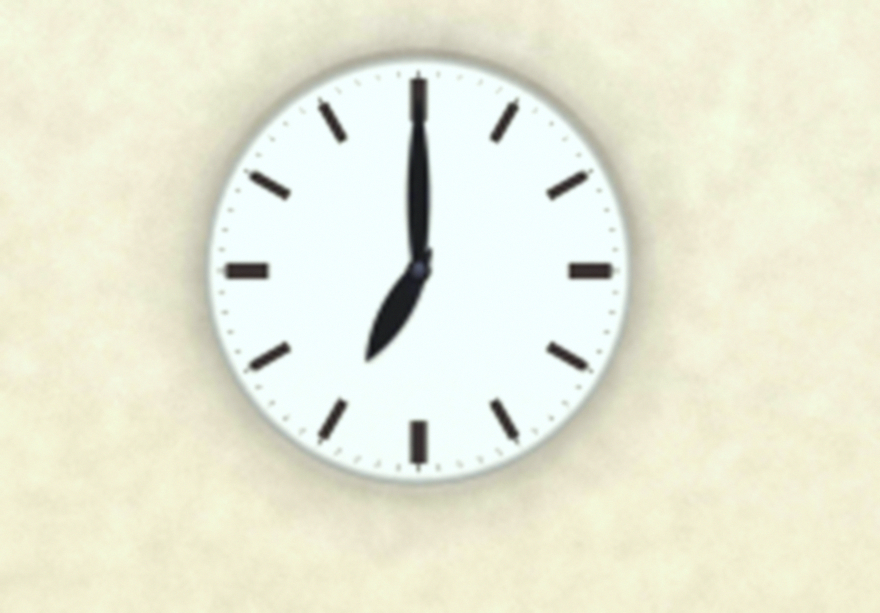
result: h=7 m=0
